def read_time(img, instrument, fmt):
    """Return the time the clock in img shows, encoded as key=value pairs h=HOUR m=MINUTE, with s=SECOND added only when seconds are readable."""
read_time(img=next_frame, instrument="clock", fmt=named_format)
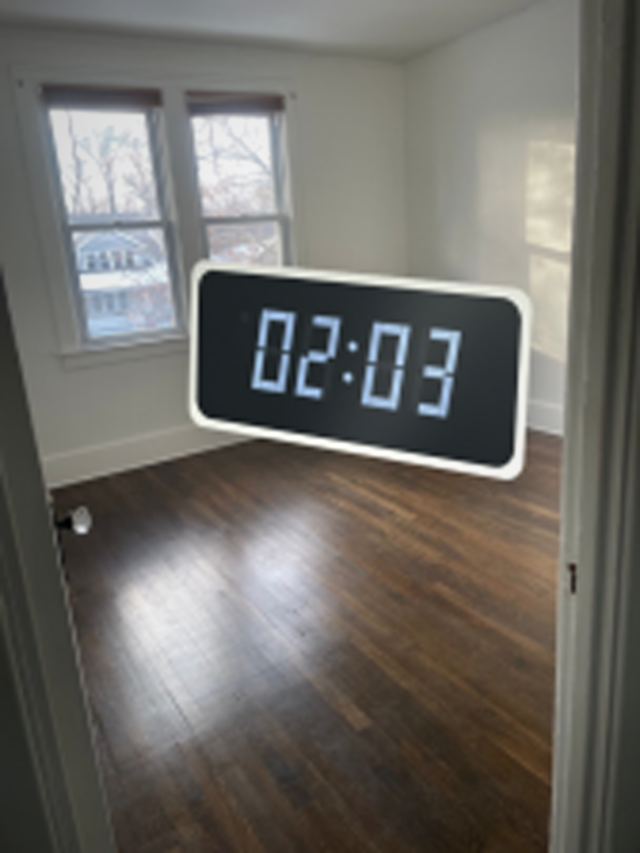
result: h=2 m=3
